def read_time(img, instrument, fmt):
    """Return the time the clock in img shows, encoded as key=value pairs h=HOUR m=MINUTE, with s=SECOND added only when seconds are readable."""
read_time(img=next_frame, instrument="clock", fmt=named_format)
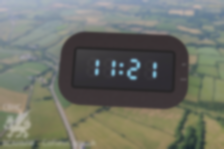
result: h=11 m=21
